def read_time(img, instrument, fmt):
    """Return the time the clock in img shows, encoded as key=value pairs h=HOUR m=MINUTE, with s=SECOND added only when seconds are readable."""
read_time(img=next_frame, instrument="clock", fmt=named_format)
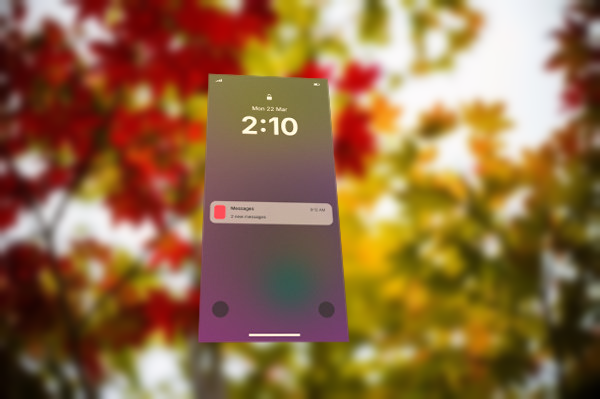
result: h=2 m=10
